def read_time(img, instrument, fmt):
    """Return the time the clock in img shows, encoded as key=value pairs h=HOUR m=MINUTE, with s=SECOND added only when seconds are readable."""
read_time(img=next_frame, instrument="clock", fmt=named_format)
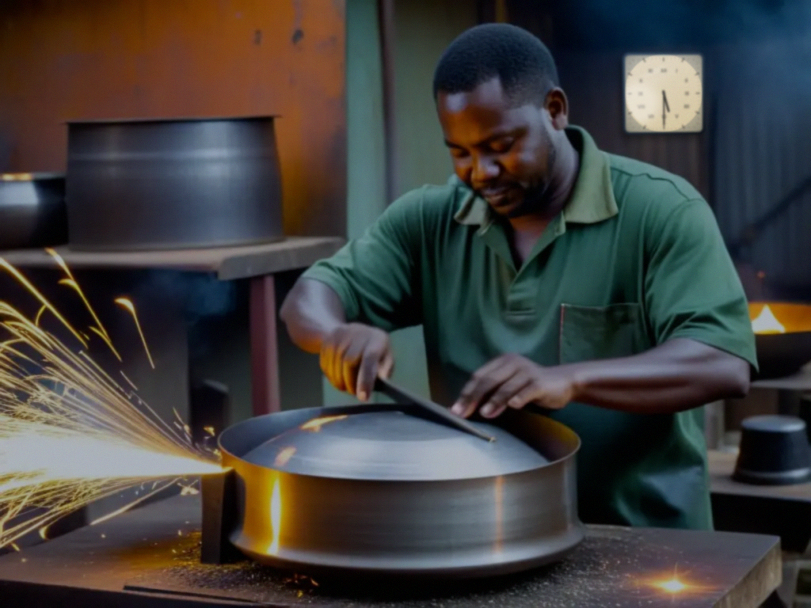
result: h=5 m=30
